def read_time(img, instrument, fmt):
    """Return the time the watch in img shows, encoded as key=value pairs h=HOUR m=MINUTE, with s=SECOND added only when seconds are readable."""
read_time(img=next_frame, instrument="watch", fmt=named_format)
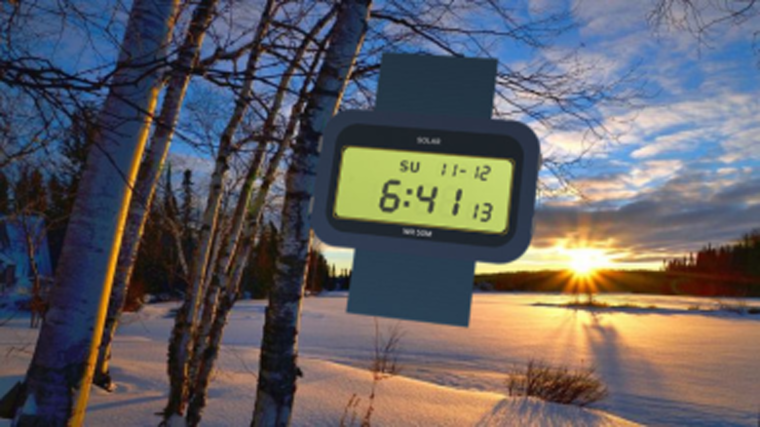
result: h=6 m=41 s=13
